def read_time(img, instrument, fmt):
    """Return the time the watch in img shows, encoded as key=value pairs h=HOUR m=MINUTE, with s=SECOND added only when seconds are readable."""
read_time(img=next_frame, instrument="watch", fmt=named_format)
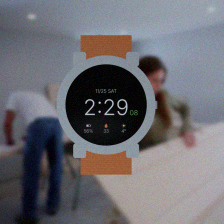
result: h=2 m=29 s=8
